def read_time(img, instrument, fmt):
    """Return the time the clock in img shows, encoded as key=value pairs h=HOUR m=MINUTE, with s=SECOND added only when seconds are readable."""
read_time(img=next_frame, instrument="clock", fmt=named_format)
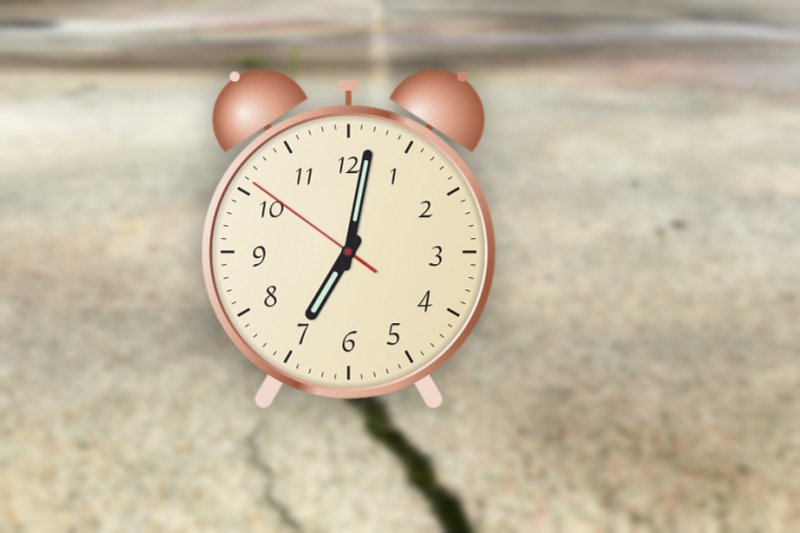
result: h=7 m=1 s=51
